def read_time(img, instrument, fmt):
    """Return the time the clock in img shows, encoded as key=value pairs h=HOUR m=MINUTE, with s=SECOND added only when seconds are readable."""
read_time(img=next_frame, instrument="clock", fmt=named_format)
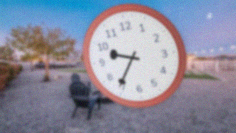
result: h=9 m=36
